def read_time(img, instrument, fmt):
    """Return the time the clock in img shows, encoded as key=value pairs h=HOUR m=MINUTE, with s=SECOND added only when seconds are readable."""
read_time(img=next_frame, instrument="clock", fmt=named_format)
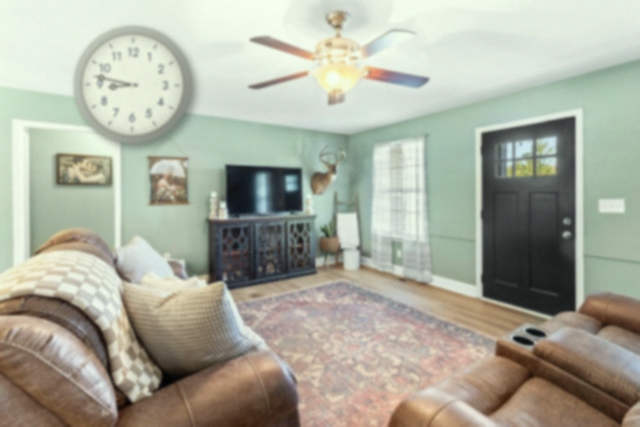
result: h=8 m=47
